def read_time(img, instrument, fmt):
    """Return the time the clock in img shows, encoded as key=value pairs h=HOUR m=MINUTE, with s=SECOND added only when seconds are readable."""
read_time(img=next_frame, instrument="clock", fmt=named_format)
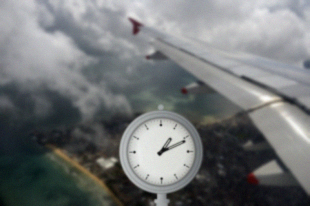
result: h=1 m=11
